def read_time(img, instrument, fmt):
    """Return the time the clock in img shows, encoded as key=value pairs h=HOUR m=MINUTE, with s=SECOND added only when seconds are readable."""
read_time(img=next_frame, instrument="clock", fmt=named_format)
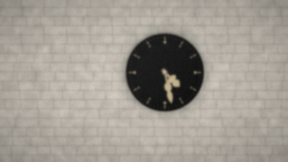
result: h=4 m=28
